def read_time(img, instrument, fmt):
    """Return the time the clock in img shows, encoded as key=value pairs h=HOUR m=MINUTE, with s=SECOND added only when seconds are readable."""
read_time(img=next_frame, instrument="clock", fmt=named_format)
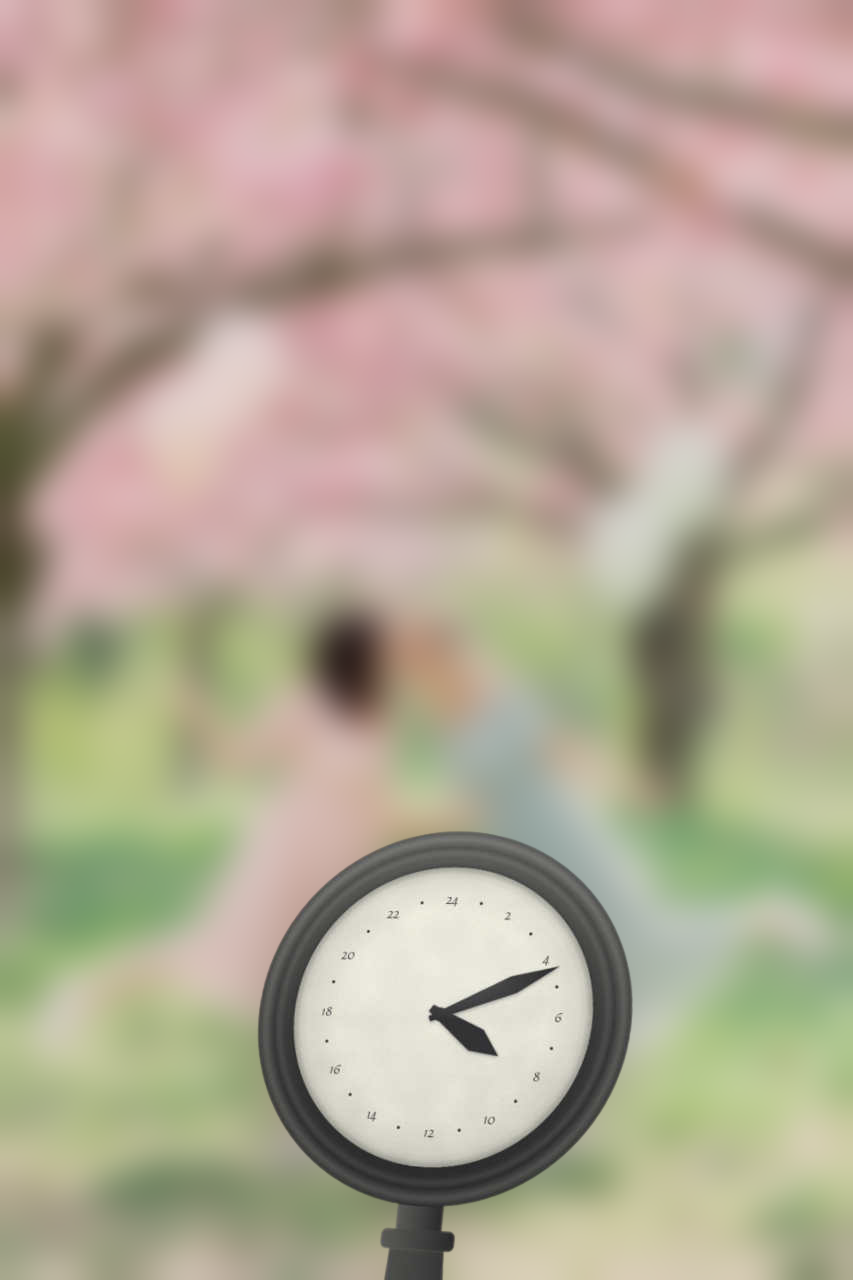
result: h=8 m=11
